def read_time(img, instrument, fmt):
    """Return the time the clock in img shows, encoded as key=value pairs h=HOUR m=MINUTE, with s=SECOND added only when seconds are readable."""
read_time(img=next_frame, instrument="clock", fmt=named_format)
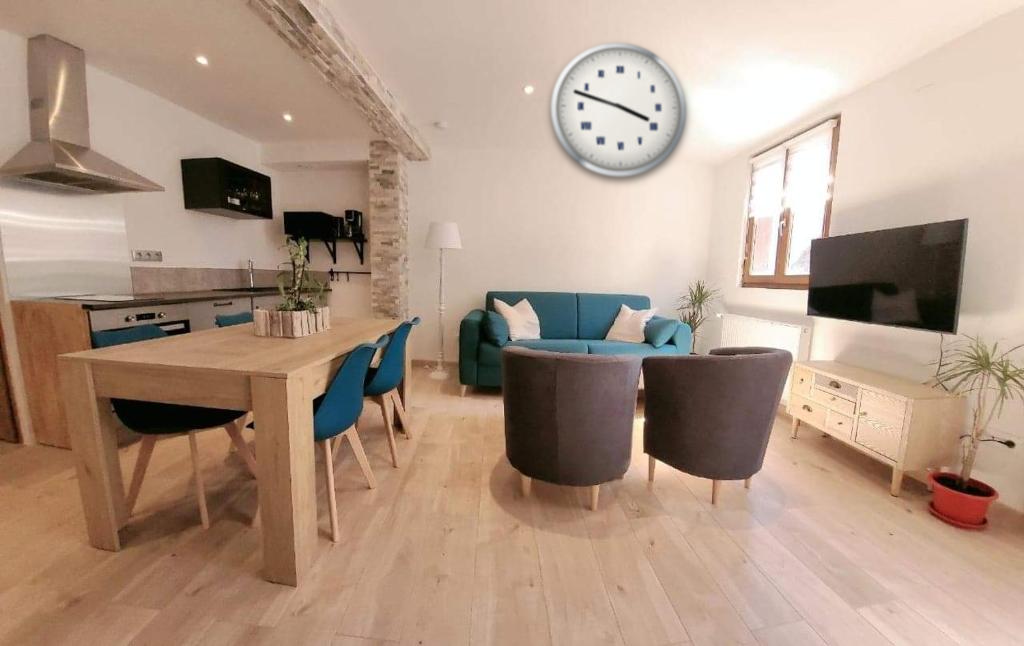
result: h=3 m=48
